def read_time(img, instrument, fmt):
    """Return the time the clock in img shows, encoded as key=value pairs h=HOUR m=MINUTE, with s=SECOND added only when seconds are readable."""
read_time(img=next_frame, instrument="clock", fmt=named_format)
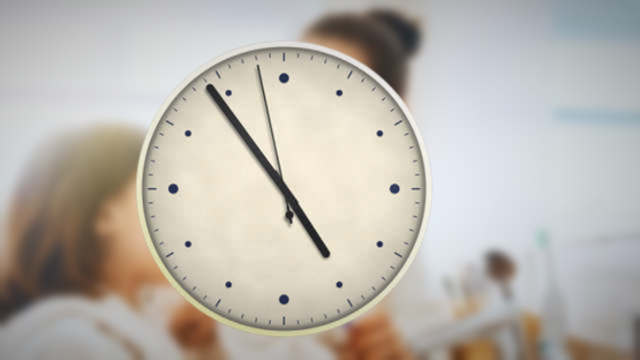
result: h=4 m=53 s=58
